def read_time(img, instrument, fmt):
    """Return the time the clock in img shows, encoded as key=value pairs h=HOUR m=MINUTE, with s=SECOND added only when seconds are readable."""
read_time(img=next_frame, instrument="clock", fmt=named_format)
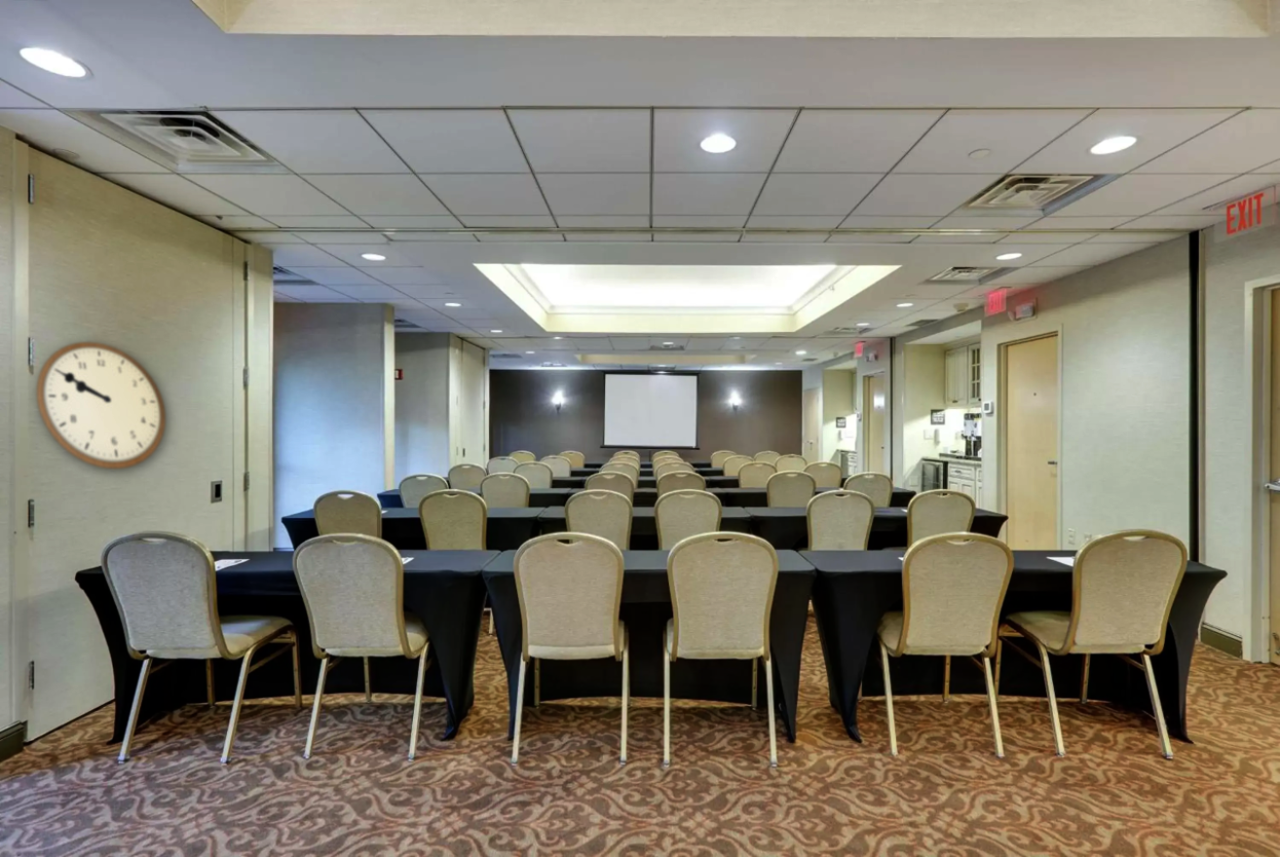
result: h=9 m=50
